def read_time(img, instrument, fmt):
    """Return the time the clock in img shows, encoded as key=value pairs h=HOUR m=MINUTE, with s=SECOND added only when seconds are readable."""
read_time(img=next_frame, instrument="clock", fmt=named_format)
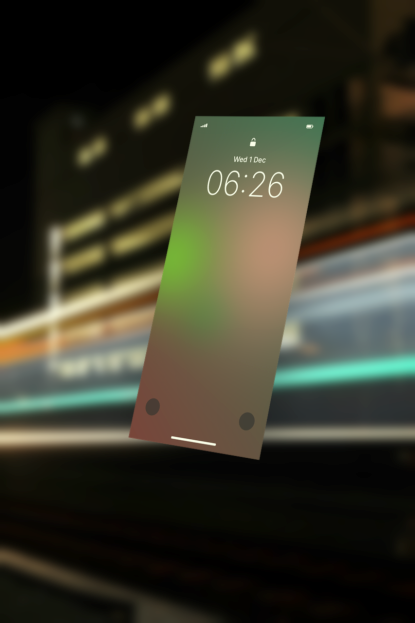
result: h=6 m=26
